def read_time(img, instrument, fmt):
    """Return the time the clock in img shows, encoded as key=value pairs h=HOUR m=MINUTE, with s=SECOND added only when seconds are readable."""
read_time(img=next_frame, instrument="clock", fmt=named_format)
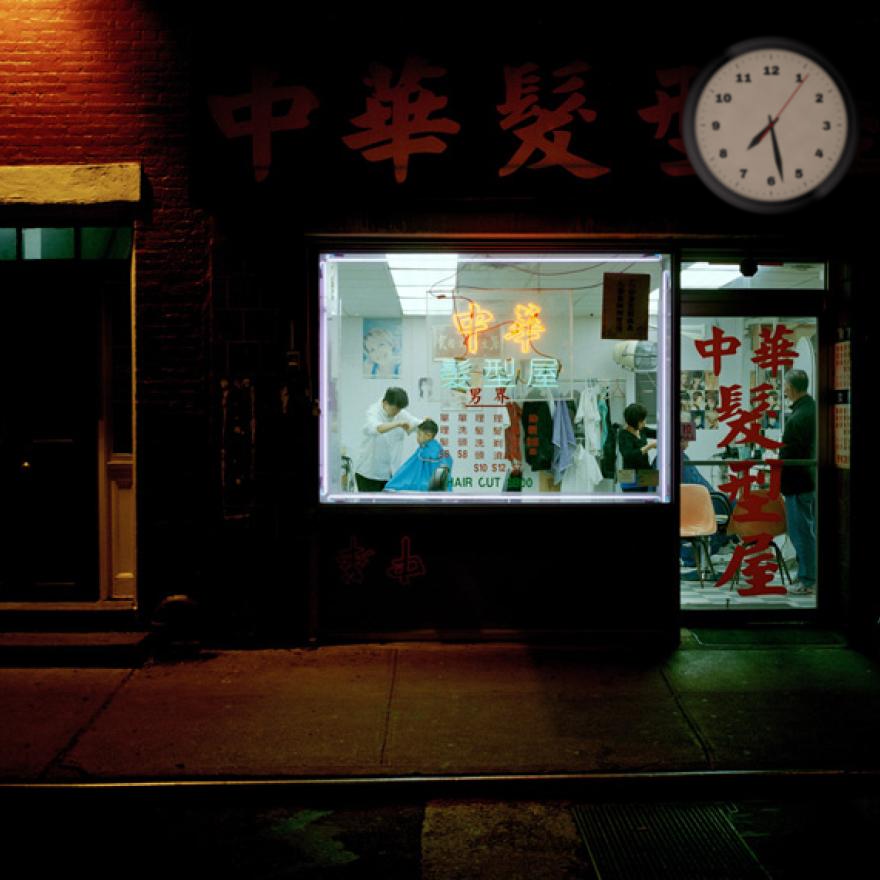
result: h=7 m=28 s=6
